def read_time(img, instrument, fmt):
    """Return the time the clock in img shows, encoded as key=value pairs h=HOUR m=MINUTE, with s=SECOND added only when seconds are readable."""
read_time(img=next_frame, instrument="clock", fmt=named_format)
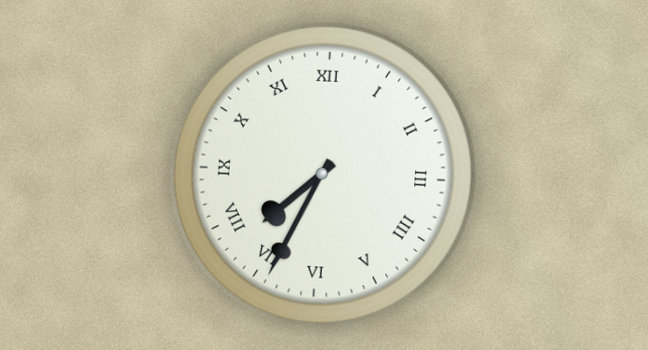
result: h=7 m=34
